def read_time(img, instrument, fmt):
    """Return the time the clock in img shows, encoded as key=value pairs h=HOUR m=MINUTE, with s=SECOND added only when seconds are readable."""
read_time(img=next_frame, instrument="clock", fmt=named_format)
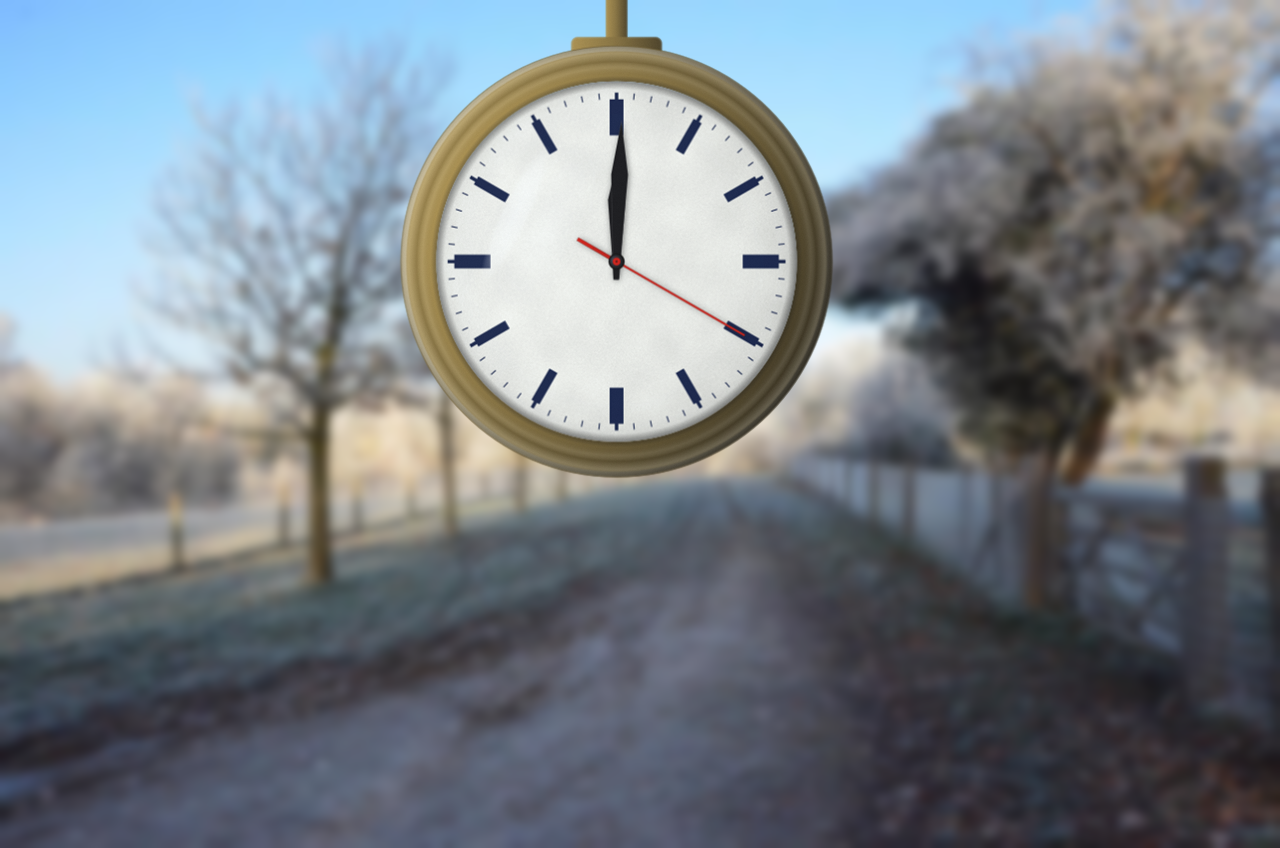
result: h=12 m=0 s=20
